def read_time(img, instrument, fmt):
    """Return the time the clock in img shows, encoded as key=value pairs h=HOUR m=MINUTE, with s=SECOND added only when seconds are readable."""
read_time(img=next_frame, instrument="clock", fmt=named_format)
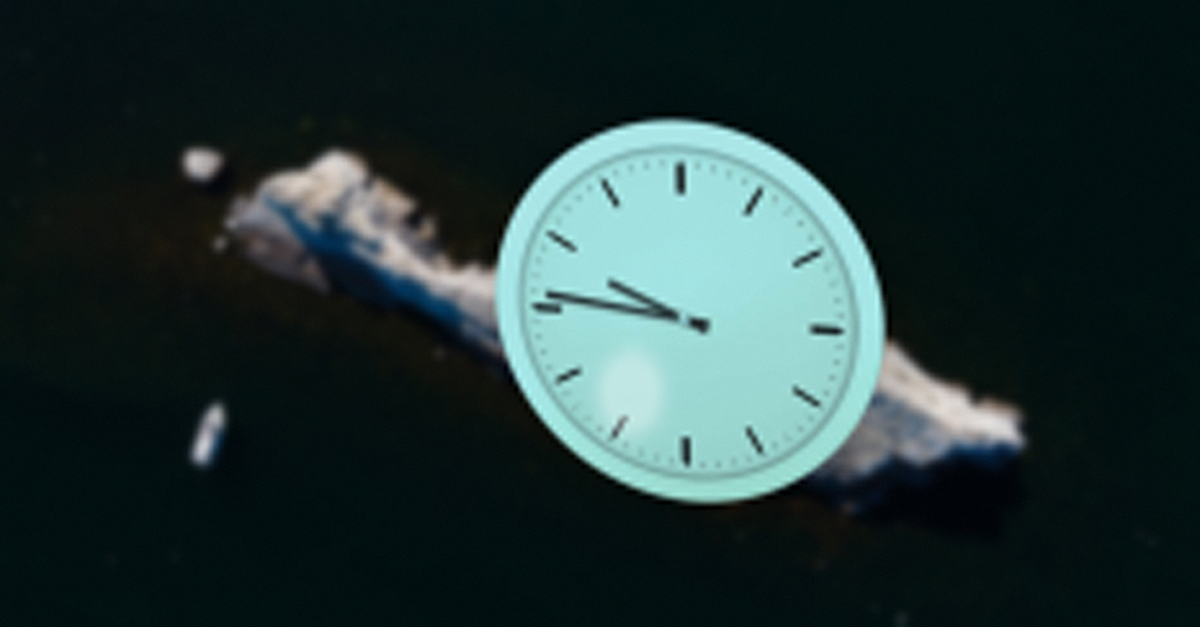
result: h=9 m=46
